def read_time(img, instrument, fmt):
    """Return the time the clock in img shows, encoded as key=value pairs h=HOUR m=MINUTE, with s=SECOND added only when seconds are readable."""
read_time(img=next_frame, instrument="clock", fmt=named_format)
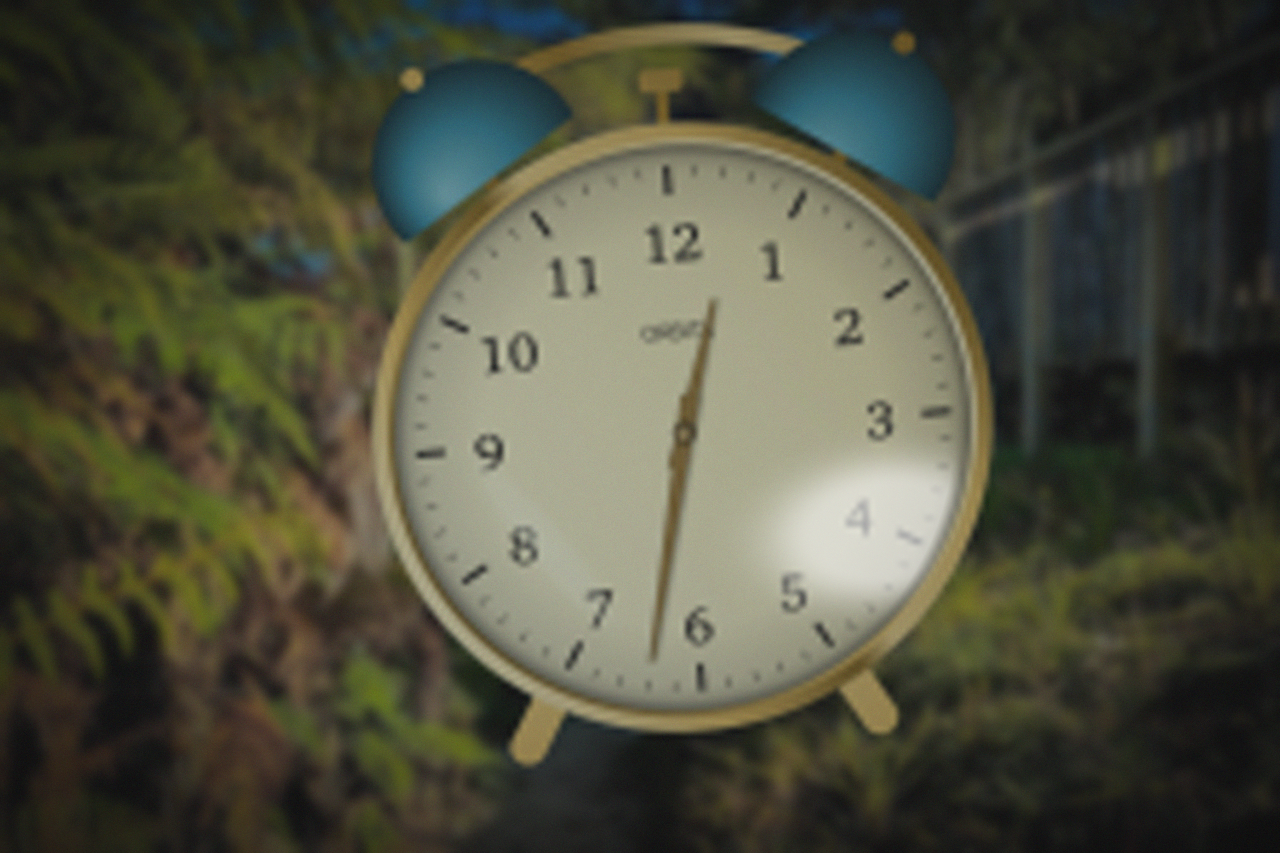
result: h=12 m=32
